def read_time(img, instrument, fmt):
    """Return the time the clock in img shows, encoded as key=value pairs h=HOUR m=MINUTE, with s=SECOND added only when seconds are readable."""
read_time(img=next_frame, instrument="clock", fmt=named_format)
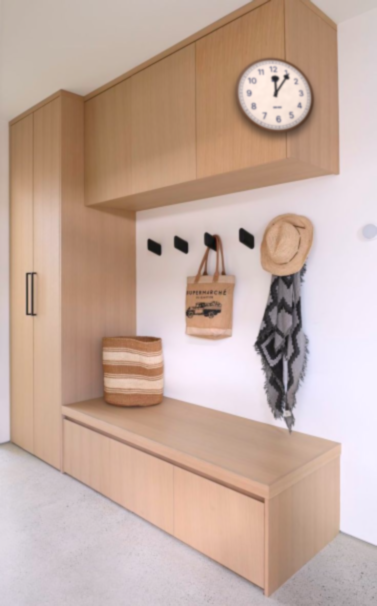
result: h=12 m=6
